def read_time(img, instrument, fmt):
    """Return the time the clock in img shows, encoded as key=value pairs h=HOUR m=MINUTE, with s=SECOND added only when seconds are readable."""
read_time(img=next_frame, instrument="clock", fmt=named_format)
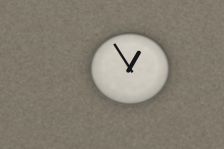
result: h=12 m=55
